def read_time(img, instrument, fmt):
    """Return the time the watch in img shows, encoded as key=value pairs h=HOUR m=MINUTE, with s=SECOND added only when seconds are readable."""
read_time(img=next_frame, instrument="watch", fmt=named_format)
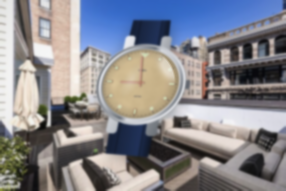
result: h=8 m=59
